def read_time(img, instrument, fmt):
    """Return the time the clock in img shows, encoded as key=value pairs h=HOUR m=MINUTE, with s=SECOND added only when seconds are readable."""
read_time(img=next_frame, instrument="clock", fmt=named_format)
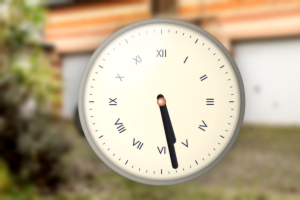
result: h=5 m=28
